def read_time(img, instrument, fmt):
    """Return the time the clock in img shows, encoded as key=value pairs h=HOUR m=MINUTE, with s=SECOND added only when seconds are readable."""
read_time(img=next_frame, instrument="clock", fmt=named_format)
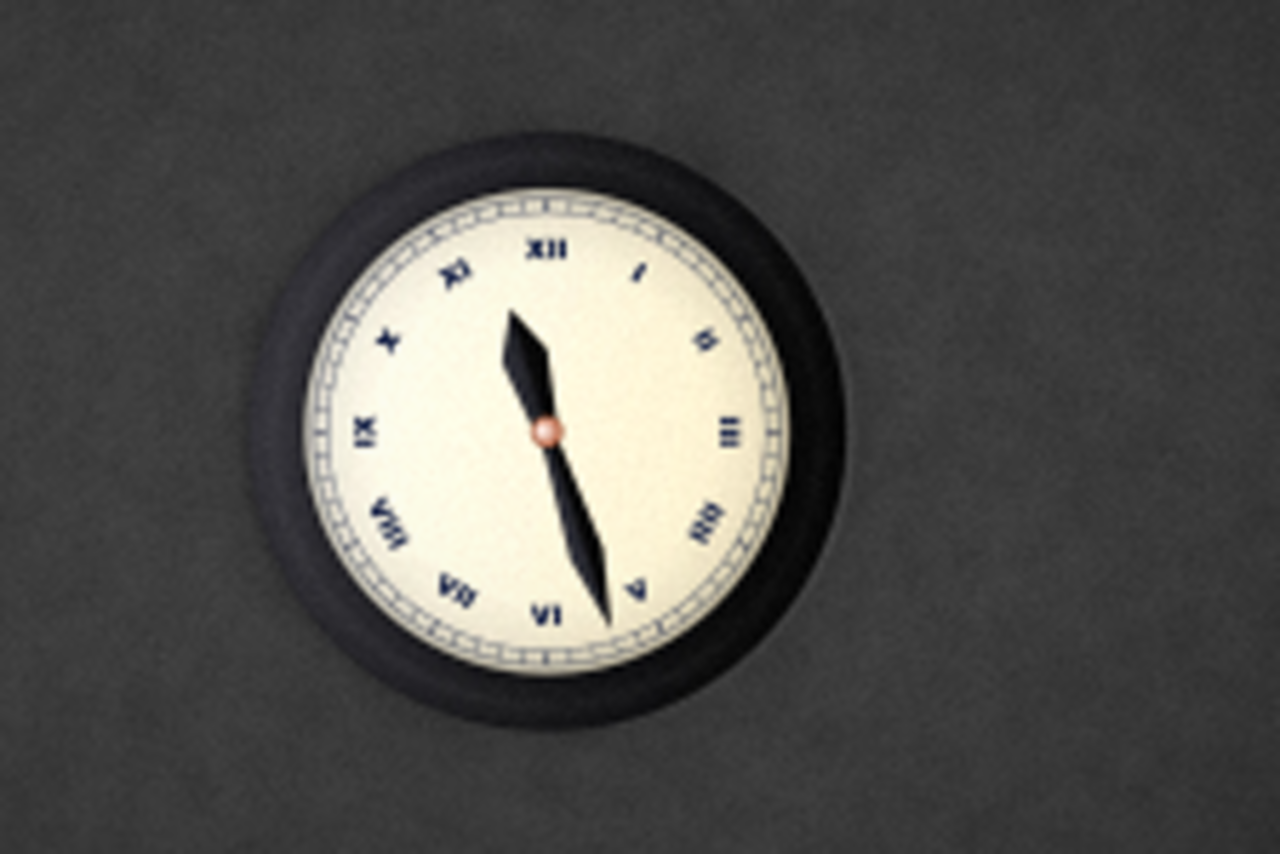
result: h=11 m=27
